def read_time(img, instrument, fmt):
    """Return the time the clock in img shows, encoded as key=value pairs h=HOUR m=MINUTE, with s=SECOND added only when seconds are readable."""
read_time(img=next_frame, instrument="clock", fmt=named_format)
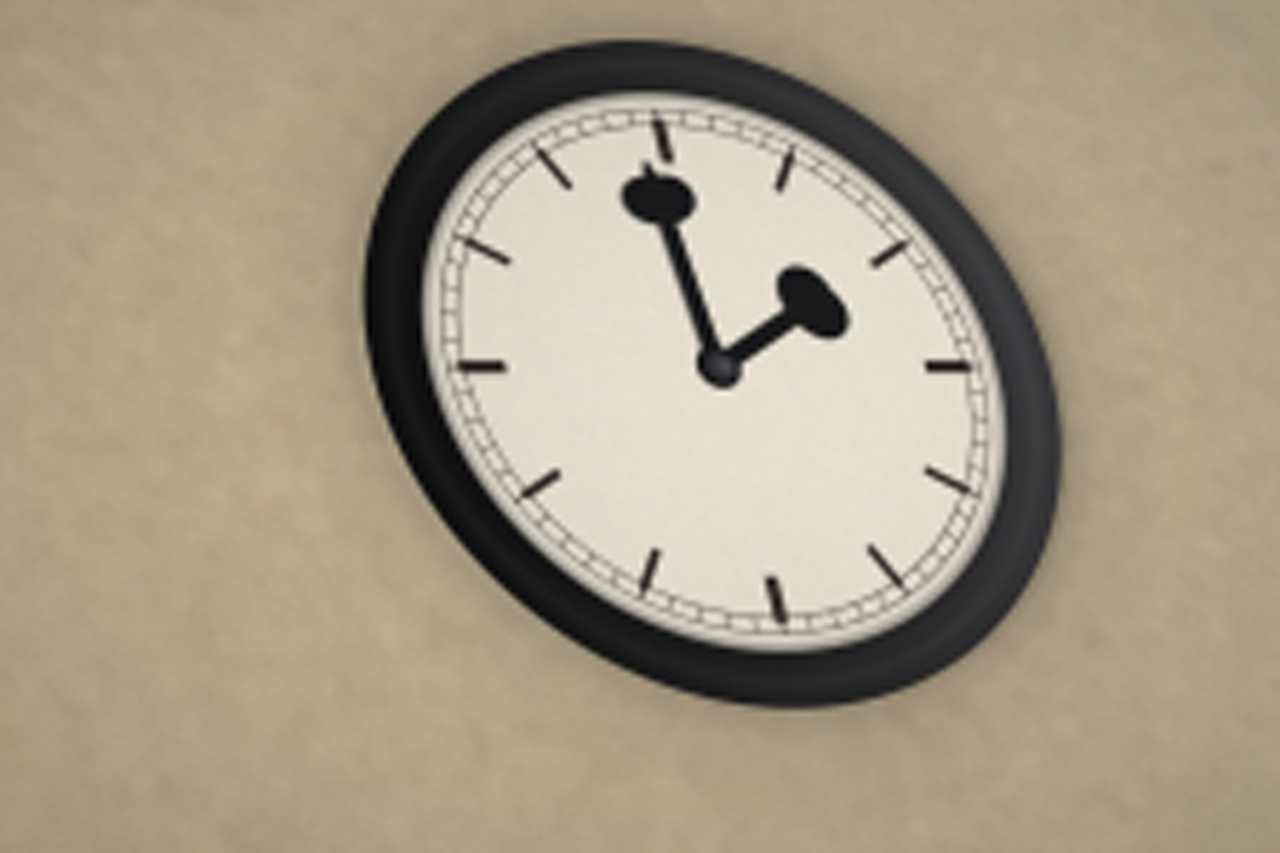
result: h=1 m=59
